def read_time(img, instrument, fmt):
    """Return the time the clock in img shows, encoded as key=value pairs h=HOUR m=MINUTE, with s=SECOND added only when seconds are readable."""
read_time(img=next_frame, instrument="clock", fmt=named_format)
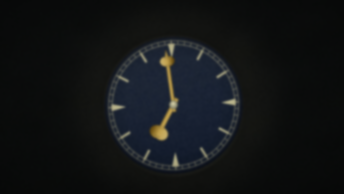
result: h=6 m=59
